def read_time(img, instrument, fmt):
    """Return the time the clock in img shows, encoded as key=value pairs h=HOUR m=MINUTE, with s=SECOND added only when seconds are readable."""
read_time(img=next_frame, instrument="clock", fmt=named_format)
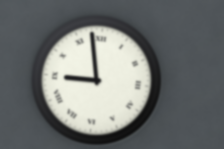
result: h=8 m=58
